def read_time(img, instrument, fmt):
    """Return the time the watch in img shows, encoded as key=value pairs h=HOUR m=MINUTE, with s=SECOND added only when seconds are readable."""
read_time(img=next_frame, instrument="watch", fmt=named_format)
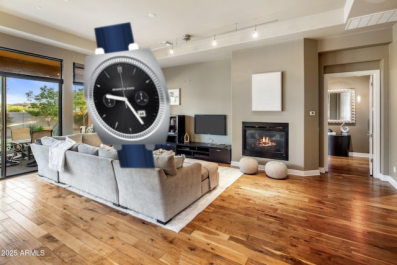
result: h=9 m=25
